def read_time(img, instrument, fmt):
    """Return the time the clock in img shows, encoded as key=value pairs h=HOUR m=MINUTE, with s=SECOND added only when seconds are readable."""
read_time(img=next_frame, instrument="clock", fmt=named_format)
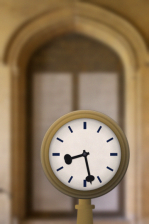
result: h=8 m=28
